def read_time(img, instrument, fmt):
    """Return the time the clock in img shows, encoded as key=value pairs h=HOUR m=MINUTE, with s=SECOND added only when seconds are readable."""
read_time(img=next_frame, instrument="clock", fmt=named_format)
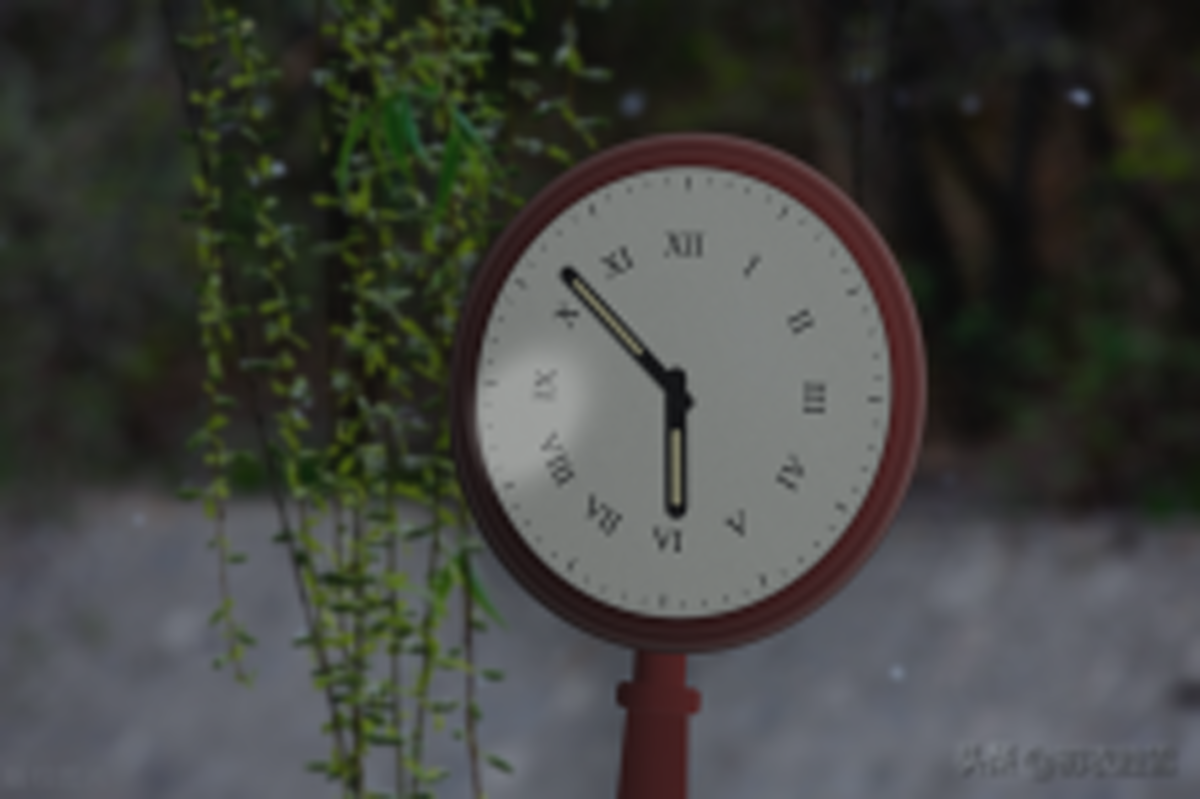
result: h=5 m=52
